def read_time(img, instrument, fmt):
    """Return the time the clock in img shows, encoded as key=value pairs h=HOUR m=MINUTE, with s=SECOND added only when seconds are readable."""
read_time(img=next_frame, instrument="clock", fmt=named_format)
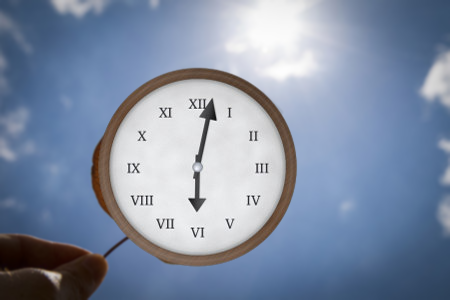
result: h=6 m=2
